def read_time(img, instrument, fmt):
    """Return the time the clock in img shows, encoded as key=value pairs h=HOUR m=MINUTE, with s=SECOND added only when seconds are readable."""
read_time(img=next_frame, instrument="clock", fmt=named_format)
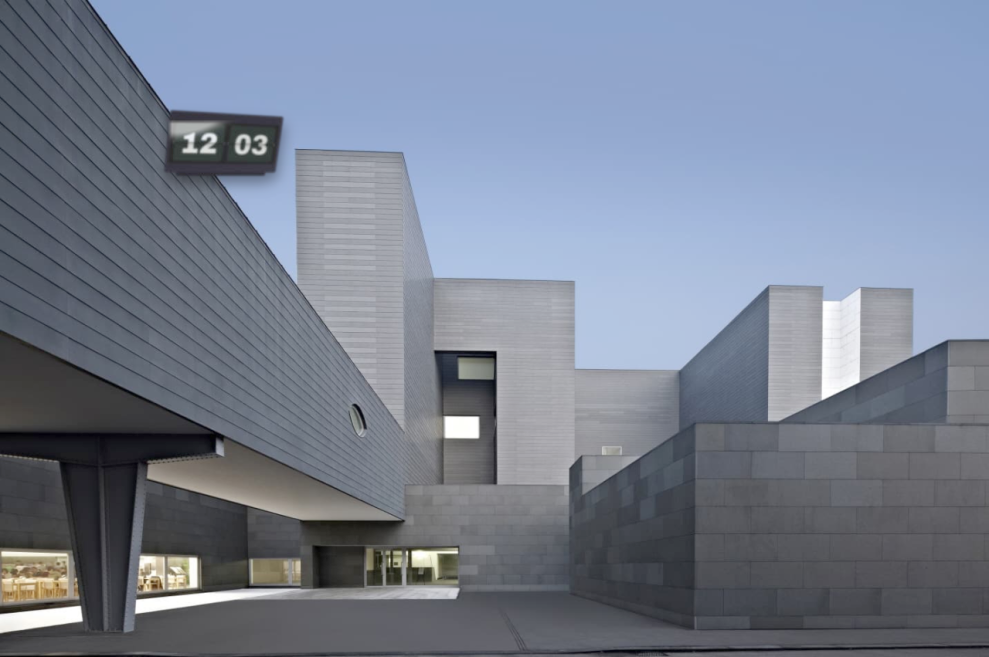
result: h=12 m=3
